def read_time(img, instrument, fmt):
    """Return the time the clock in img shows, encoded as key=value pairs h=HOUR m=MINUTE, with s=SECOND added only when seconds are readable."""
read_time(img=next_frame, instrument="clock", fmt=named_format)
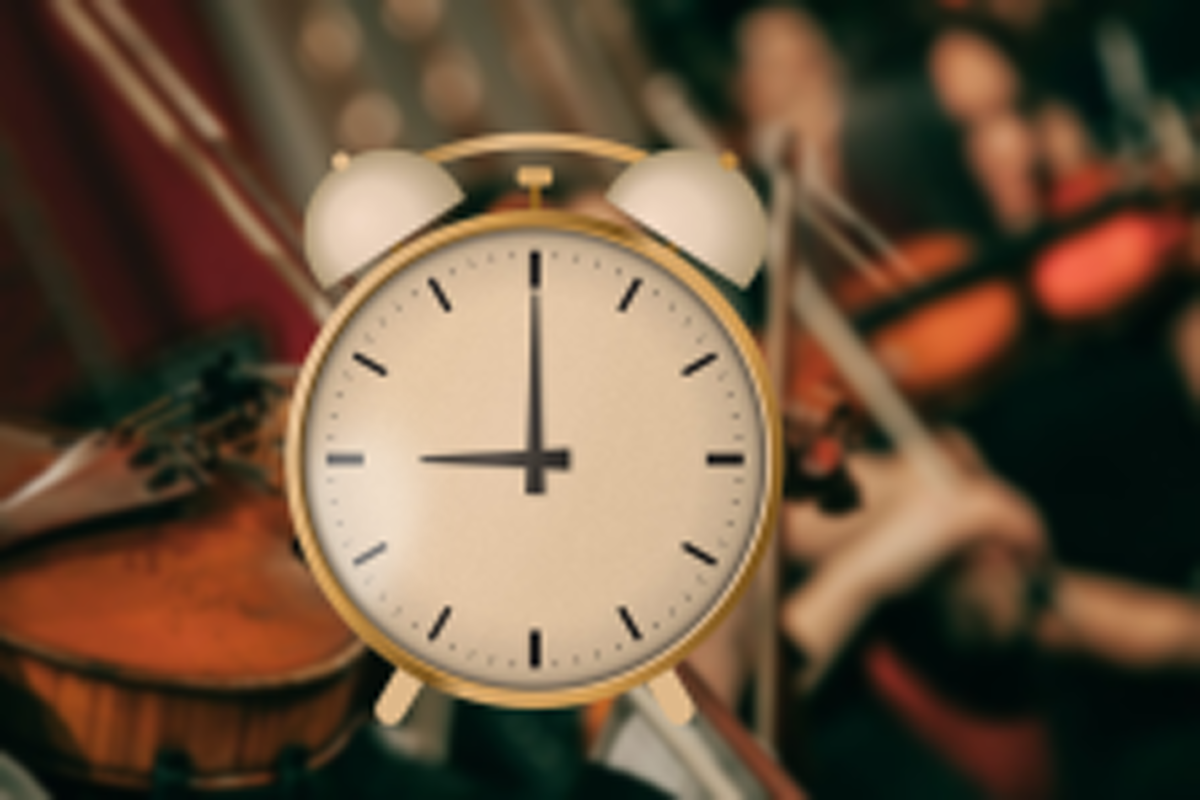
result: h=9 m=0
